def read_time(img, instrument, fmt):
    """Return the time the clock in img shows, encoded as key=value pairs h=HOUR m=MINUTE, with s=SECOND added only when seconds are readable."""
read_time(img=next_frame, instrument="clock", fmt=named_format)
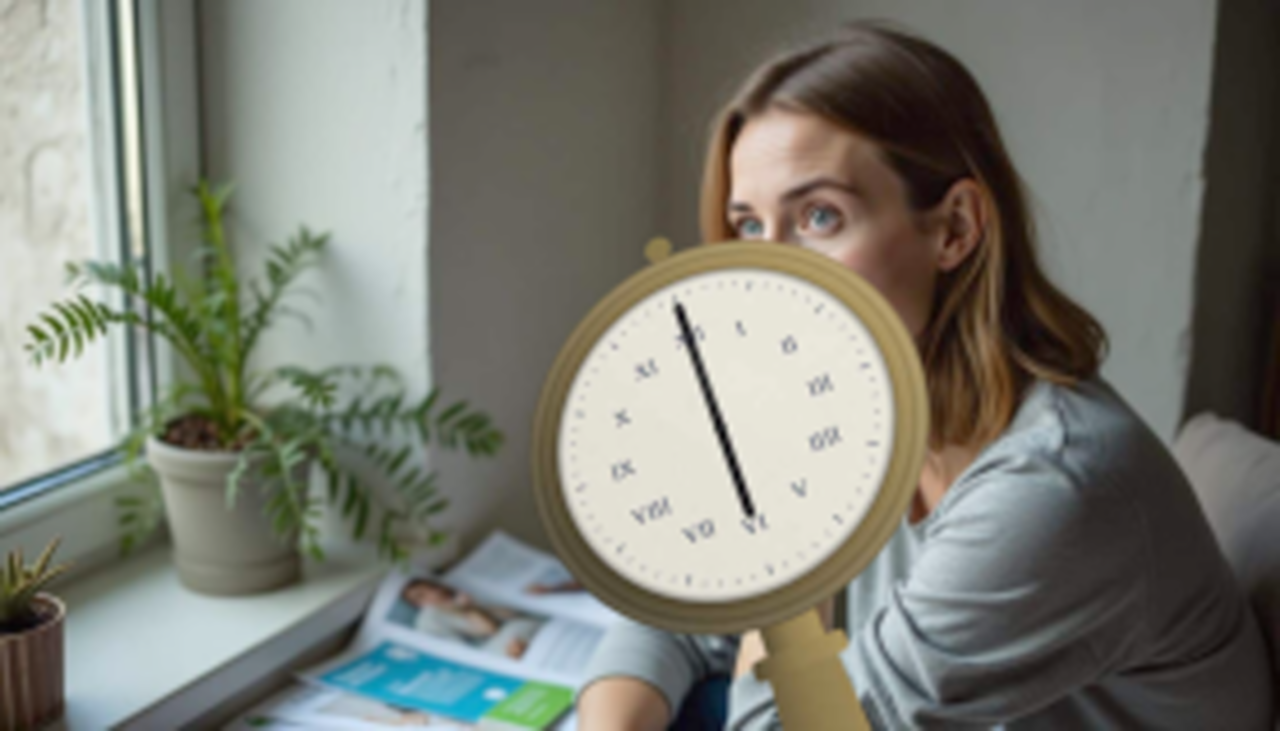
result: h=6 m=0
